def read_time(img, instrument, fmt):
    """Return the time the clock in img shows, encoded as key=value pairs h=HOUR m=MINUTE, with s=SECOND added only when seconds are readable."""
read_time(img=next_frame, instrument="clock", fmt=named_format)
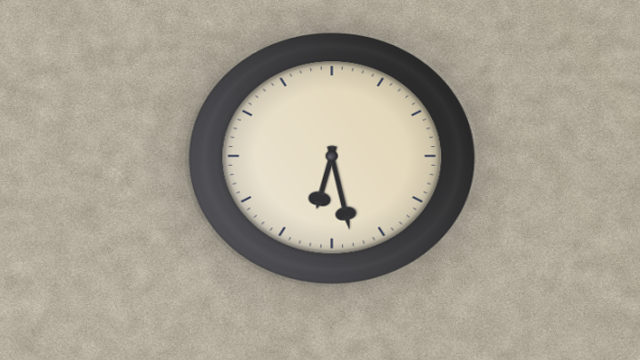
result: h=6 m=28
